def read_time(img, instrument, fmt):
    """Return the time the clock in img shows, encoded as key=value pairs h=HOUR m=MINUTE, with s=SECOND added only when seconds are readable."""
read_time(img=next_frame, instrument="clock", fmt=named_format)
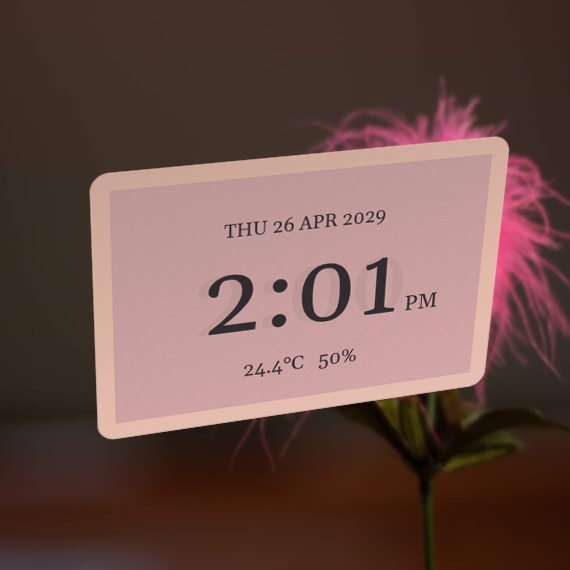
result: h=2 m=1
